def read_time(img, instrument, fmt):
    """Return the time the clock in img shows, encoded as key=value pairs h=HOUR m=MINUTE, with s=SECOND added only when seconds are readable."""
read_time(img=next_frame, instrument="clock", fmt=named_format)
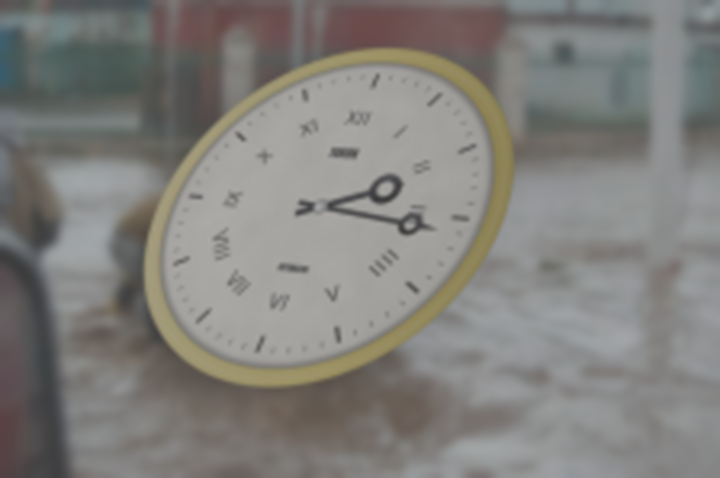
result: h=2 m=16
